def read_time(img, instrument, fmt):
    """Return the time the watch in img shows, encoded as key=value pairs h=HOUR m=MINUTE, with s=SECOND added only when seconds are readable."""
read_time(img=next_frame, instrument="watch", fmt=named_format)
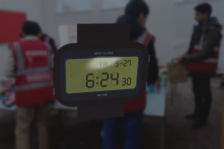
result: h=6 m=24 s=30
